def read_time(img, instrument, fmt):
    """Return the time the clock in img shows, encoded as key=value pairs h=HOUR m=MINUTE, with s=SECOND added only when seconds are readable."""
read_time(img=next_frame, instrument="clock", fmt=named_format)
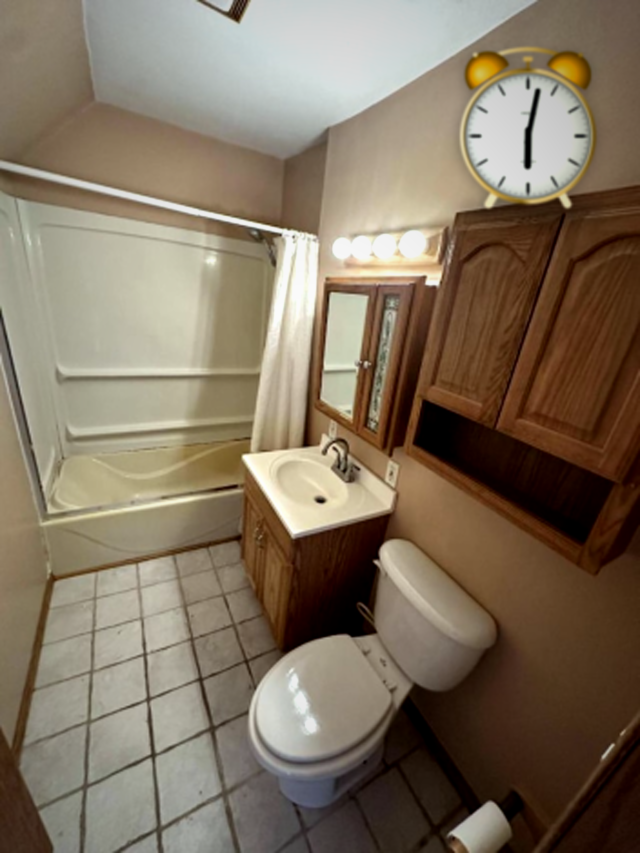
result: h=6 m=2
